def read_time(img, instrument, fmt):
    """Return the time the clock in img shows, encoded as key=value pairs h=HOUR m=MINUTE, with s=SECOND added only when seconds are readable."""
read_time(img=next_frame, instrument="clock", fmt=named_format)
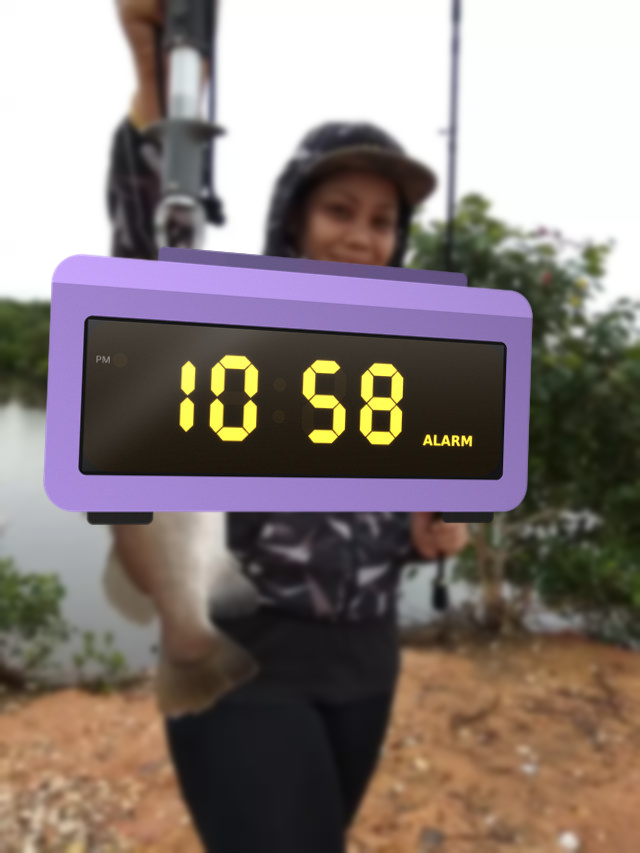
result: h=10 m=58
